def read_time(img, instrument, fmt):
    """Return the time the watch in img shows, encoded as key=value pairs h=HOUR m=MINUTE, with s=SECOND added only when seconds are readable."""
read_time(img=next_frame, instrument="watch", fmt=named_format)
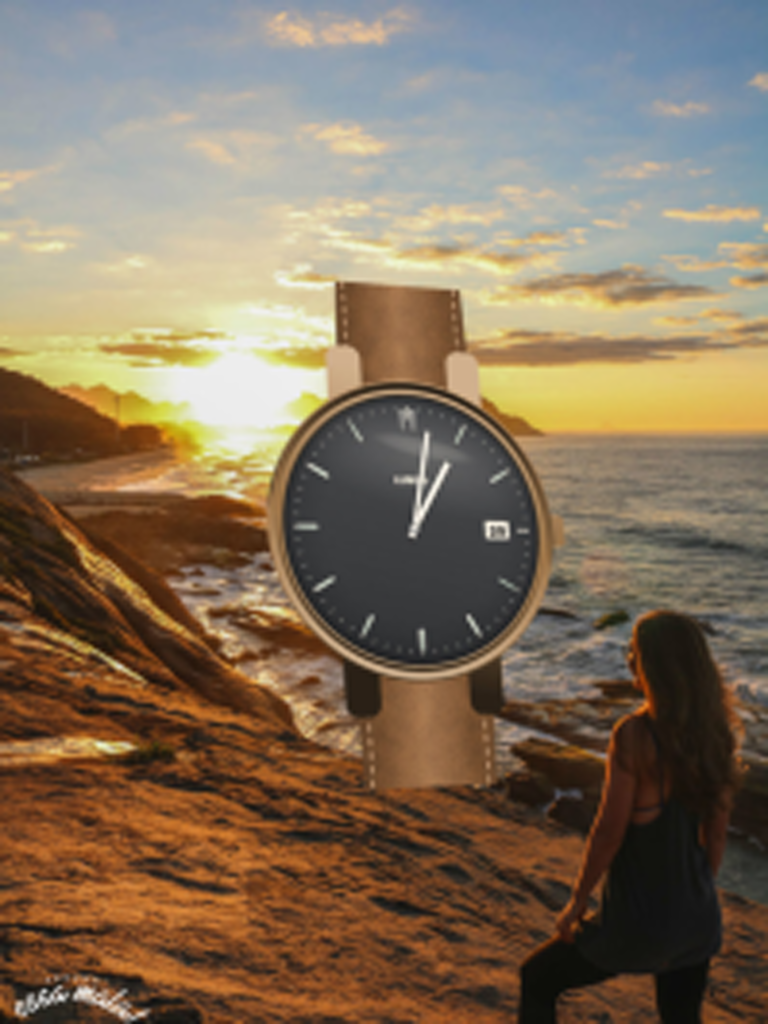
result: h=1 m=2
